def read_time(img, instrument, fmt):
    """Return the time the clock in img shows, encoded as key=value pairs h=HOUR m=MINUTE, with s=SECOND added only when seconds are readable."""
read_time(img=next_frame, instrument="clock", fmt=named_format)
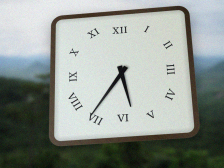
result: h=5 m=36
